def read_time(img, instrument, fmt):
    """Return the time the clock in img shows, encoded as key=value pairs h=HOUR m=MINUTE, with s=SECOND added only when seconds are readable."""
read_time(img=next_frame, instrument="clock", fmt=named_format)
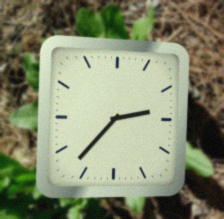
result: h=2 m=37
